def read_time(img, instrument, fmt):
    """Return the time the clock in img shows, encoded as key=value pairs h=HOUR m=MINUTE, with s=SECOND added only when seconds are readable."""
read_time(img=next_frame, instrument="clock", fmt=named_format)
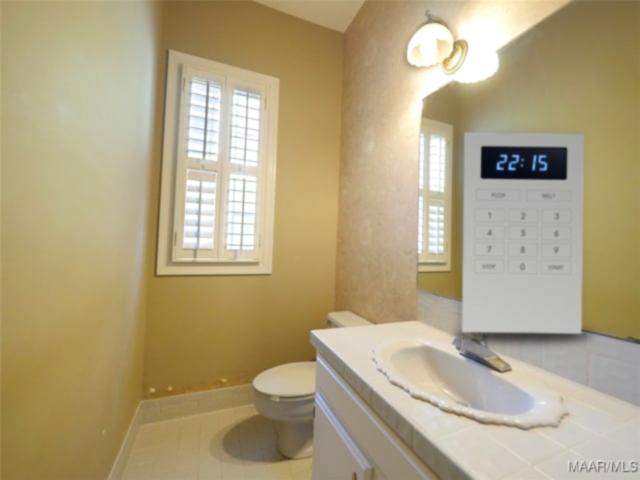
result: h=22 m=15
